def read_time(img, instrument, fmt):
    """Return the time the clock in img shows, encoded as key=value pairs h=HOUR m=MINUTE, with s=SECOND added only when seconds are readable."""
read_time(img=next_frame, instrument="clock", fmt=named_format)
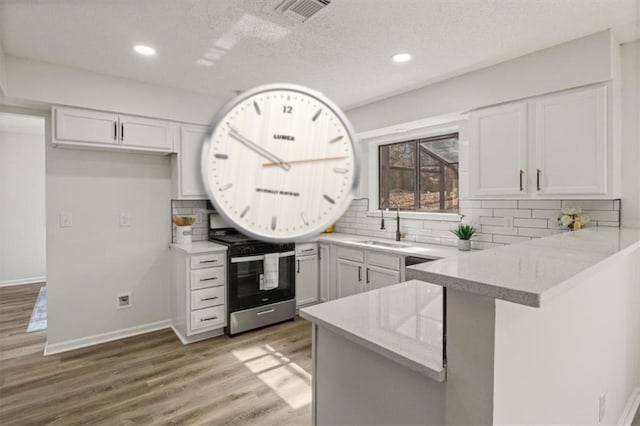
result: h=9 m=49 s=13
